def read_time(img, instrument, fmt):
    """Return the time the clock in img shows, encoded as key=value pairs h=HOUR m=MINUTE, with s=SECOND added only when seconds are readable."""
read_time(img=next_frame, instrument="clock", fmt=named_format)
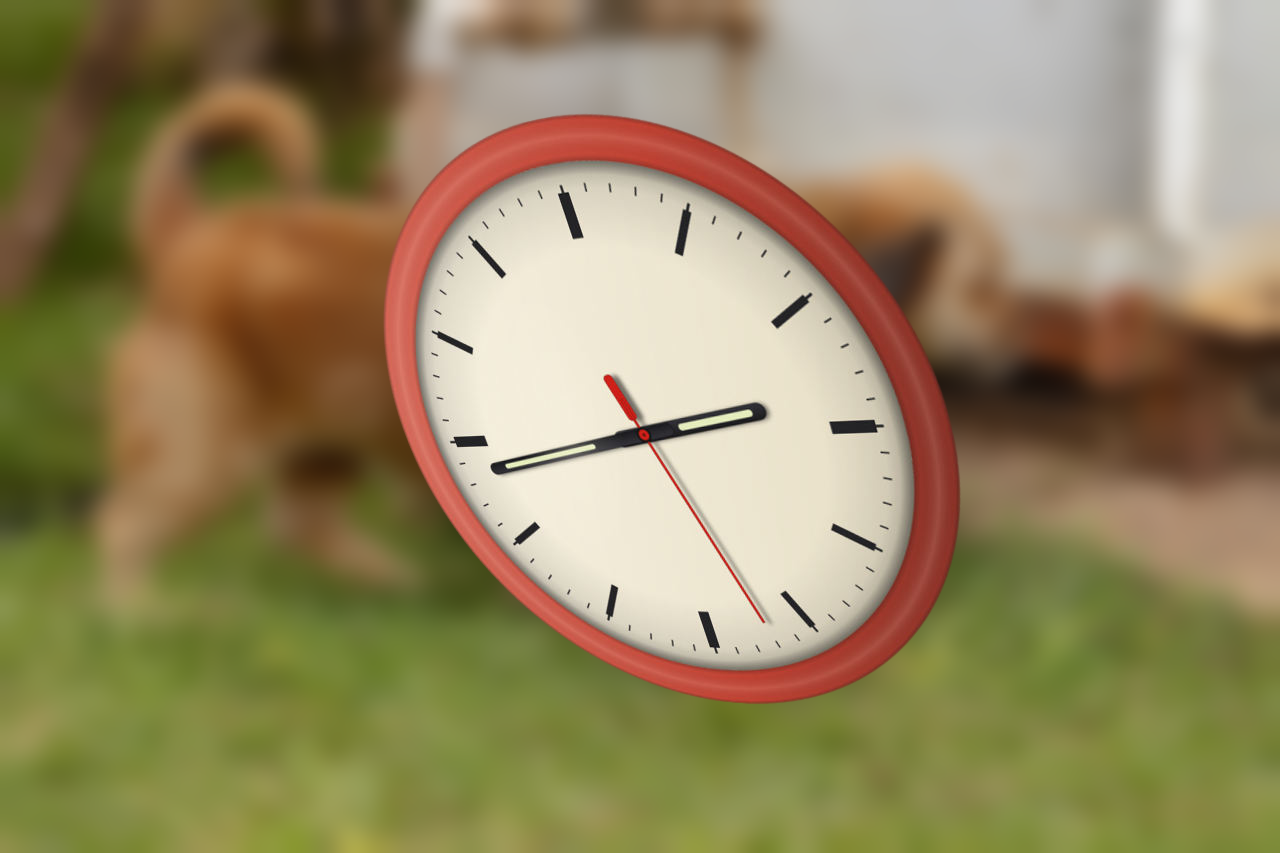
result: h=2 m=43 s=27
